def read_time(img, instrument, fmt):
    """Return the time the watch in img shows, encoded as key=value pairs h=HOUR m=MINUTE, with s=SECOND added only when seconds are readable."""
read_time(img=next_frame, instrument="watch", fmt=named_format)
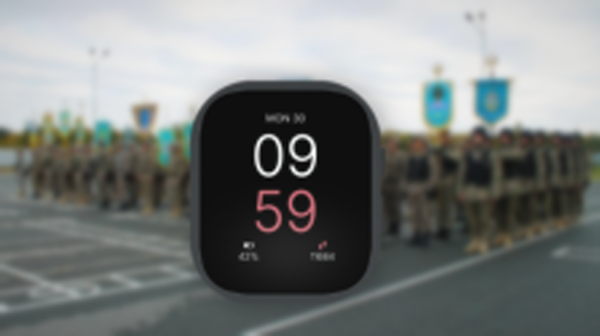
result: h=9 m=59
